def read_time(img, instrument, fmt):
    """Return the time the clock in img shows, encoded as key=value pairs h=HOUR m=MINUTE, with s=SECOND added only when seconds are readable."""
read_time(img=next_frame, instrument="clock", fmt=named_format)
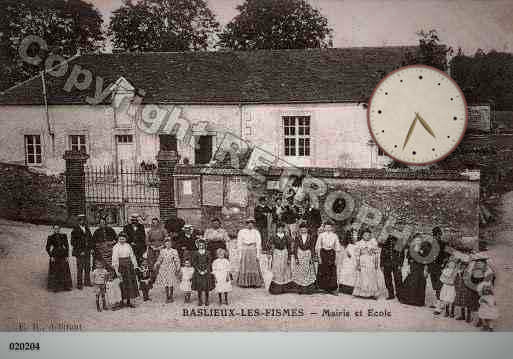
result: h=4 m=33
